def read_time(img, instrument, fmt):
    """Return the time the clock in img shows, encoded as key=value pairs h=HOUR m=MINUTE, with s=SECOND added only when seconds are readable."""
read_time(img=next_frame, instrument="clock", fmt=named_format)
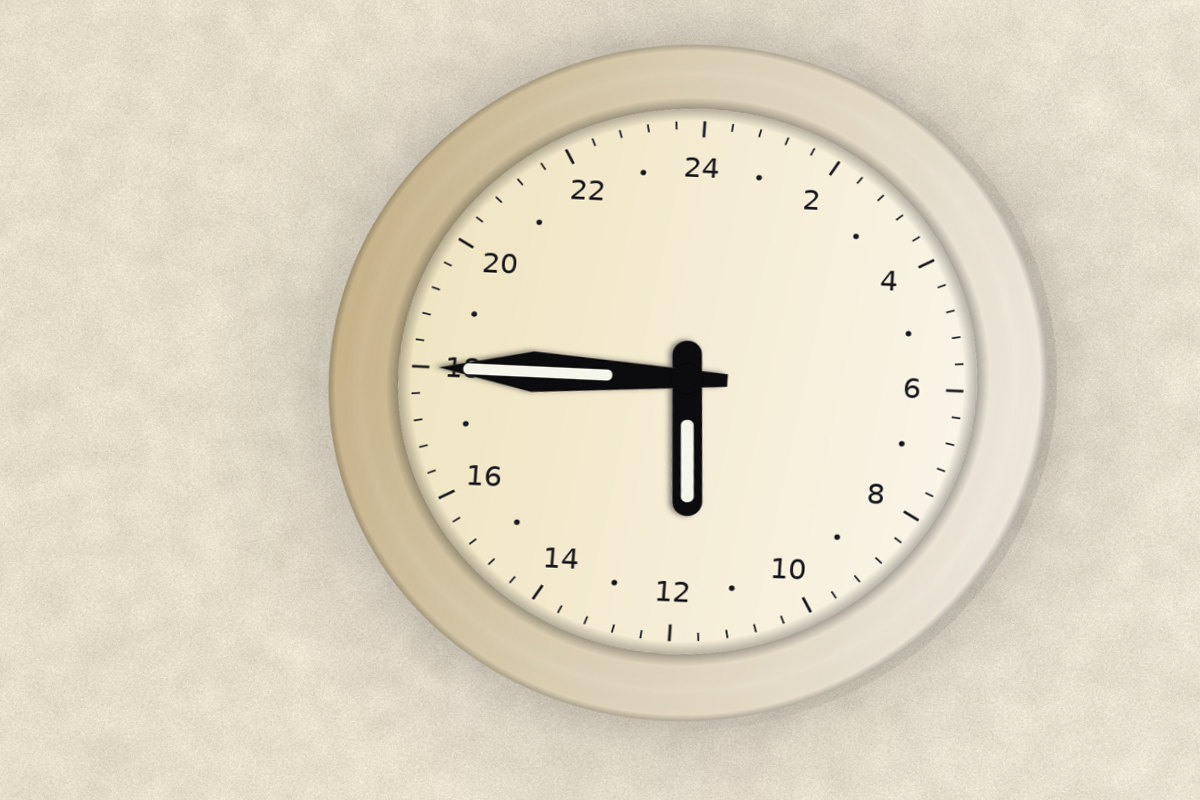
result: h=11 m=45
